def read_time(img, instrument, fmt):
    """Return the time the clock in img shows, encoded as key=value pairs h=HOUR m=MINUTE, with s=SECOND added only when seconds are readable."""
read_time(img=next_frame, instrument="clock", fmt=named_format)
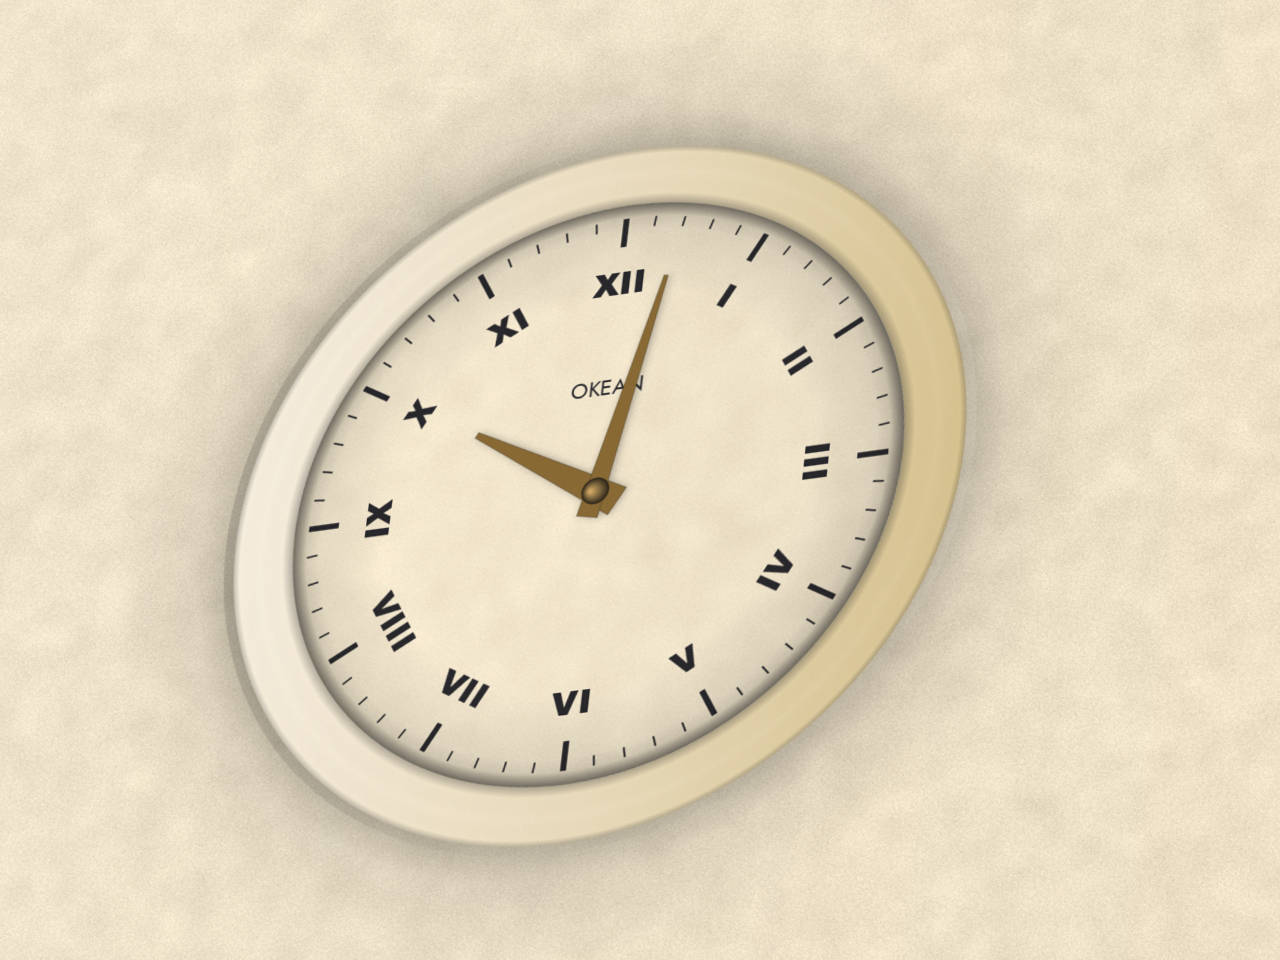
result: h=10 m=2
